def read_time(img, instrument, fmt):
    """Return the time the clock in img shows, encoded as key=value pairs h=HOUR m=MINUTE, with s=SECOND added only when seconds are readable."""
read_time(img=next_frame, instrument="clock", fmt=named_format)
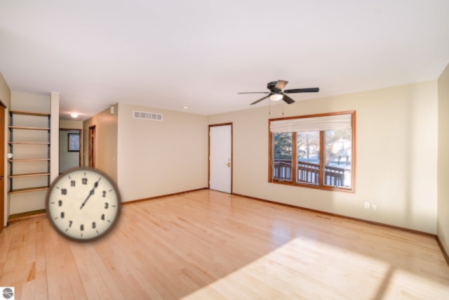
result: h=1 m=5
